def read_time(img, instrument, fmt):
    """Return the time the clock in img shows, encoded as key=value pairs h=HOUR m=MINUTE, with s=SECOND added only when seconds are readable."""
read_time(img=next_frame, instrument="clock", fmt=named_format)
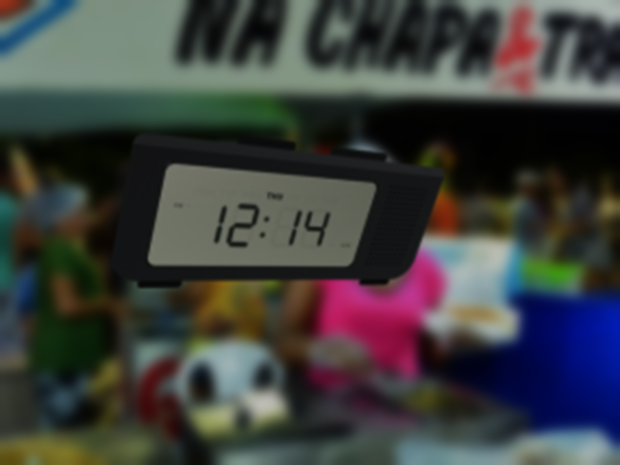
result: h=12 m=14
